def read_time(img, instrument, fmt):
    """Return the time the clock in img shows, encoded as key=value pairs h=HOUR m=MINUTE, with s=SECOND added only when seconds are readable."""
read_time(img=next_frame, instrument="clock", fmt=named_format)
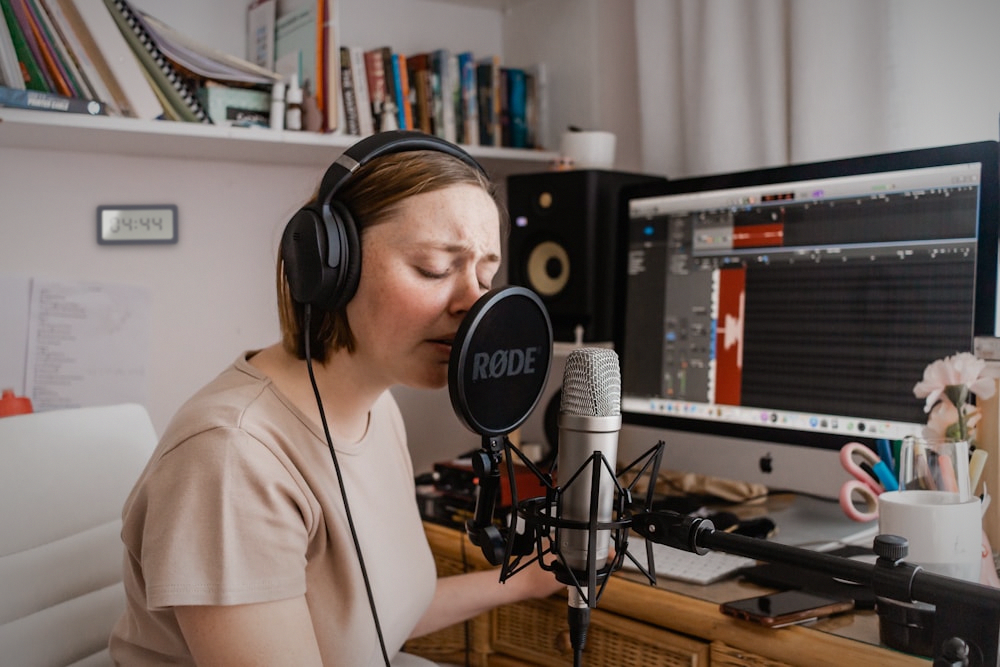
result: h=4 m=44
